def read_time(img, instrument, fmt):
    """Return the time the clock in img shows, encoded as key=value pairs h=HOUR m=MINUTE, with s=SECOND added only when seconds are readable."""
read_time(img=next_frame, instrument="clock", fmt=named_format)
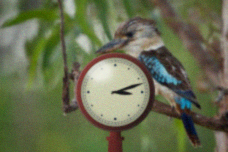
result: h=3 m=12
